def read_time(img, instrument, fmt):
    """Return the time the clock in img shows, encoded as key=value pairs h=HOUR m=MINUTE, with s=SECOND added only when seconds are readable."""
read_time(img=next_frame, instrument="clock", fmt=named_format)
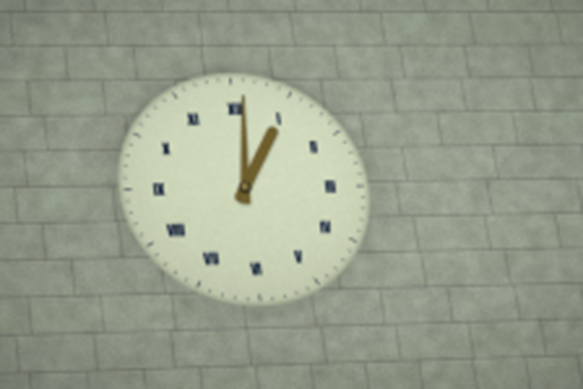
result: h=1 m=1
